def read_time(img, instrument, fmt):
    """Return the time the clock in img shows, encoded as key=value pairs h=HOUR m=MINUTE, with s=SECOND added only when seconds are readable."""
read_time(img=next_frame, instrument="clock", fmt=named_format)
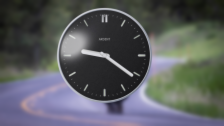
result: h=9 m=21
